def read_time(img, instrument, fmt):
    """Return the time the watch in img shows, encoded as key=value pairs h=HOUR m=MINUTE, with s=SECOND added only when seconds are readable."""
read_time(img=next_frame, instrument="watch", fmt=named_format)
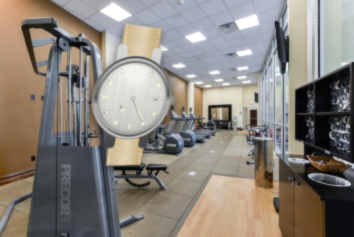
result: h=7 m=25
